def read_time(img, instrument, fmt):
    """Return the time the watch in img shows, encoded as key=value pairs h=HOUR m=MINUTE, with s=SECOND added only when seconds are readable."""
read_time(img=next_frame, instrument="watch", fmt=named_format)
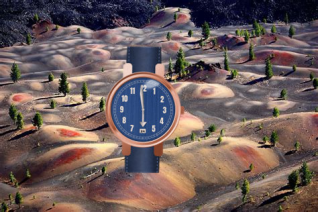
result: h=5 m=59
